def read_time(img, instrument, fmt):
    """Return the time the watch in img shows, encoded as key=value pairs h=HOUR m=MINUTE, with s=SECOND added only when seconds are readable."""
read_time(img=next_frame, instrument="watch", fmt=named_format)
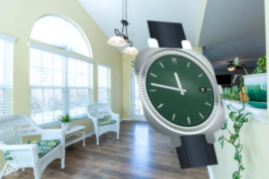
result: h=11 m=47
